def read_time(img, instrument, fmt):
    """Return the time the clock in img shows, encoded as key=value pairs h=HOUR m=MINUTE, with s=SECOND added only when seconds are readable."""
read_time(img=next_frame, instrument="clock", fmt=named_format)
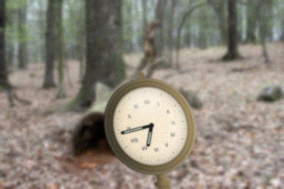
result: h=6 m=44
